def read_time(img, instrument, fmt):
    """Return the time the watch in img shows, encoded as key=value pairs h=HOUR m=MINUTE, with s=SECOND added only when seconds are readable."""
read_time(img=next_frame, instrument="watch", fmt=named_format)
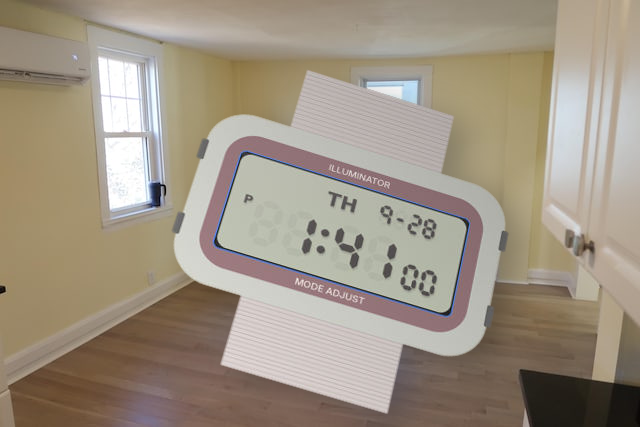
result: h=1 m=41 s=0
